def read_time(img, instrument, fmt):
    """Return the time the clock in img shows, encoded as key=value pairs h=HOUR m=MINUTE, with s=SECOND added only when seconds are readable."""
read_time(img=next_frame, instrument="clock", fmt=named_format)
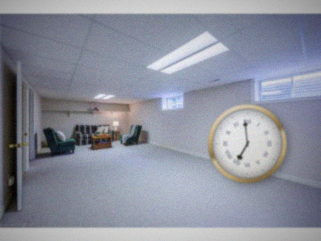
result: h=6 m=59
